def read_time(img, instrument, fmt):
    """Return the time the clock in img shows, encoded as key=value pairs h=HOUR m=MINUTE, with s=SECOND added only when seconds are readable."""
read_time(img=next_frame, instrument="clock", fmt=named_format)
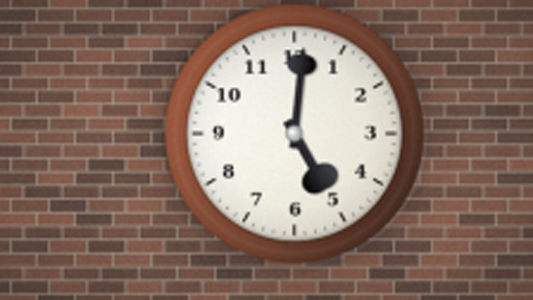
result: h=5 m=1
